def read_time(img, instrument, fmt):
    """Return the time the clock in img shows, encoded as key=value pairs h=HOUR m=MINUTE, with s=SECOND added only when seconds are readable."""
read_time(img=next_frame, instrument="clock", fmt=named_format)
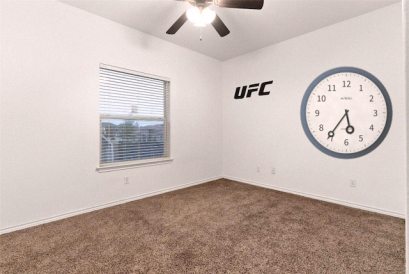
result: h=5 m=36
